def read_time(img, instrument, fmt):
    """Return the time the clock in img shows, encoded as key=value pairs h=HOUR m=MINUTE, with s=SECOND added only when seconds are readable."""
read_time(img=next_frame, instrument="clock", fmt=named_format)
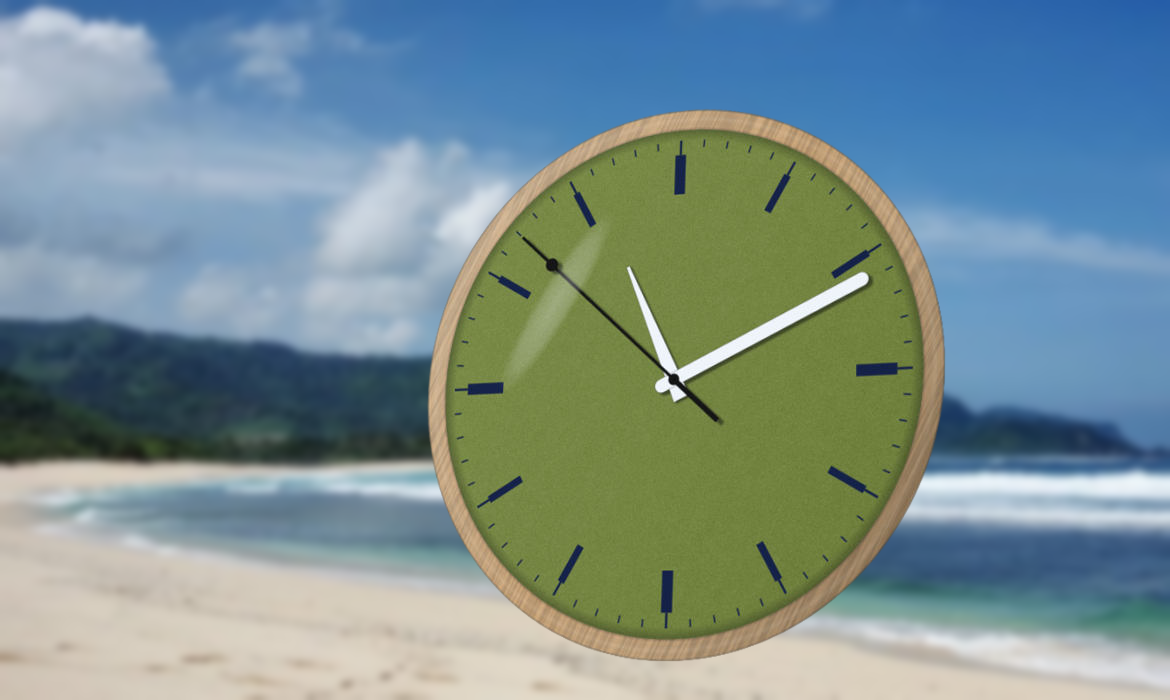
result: h=11 m=10 s=52
